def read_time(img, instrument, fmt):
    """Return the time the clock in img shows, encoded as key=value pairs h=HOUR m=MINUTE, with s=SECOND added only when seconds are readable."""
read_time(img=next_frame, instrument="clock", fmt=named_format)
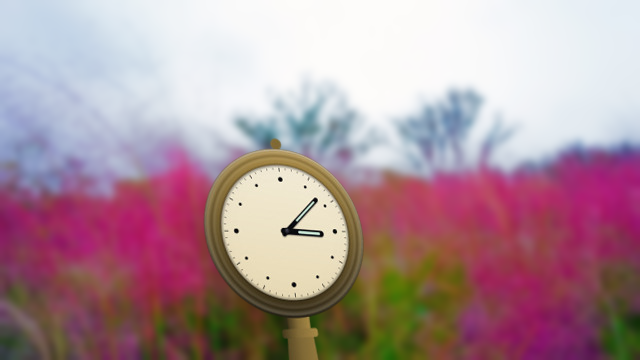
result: h=3 m=8
